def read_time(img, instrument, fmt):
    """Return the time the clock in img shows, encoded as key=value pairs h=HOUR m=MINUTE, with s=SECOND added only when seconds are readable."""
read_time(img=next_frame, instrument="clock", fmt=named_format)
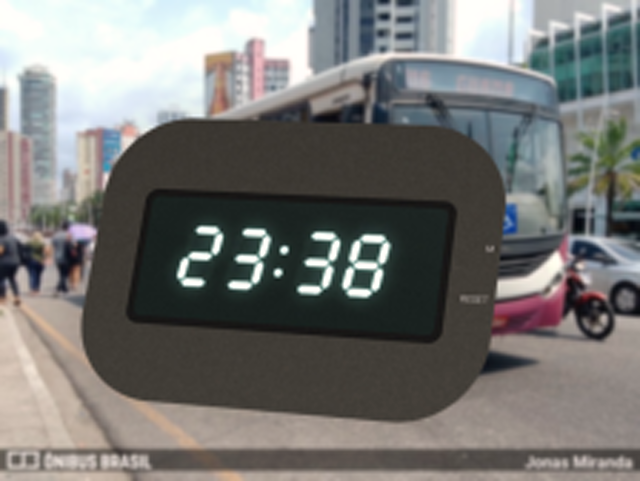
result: h=23 m=38
